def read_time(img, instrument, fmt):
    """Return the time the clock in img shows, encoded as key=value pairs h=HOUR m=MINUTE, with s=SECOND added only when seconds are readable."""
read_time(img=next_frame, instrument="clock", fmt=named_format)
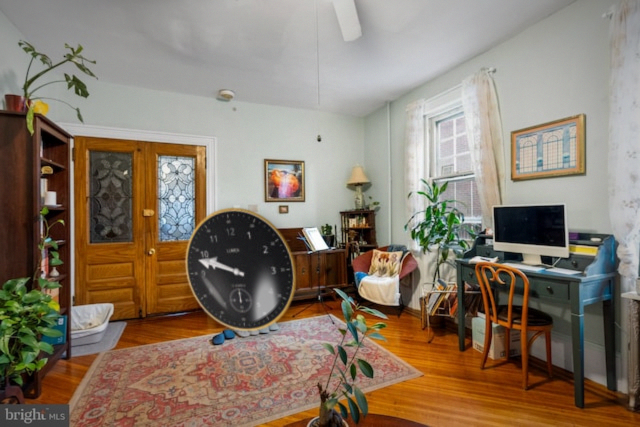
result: h=9 m=48
